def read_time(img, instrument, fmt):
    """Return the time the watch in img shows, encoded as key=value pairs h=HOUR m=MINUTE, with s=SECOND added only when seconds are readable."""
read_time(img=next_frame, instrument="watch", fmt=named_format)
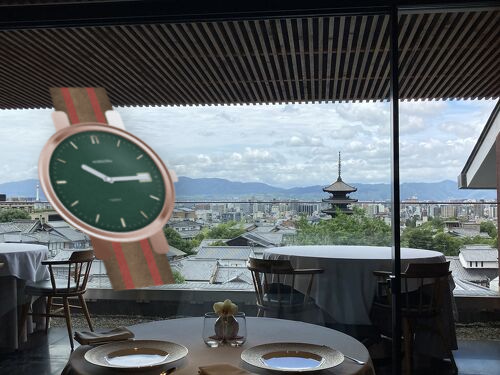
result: h=10 m=15
